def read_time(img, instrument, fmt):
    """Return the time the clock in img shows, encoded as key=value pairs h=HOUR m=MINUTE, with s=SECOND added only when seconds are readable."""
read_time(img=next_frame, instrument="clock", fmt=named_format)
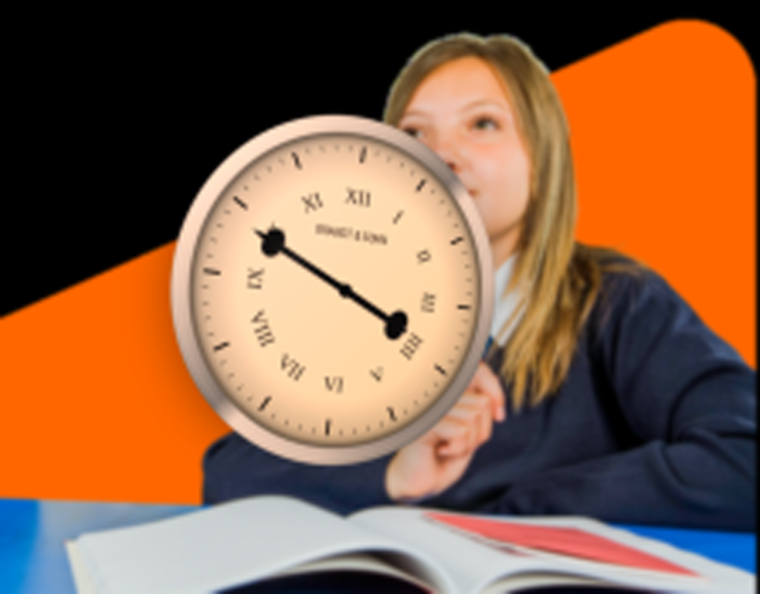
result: h=3 m=49
